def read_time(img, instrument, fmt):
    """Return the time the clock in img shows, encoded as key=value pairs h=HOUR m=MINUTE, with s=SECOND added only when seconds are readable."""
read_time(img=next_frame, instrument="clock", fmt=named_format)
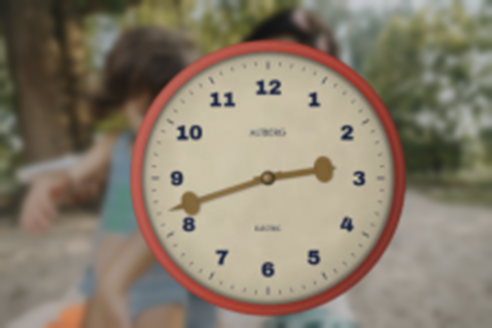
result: h=2 m=42
